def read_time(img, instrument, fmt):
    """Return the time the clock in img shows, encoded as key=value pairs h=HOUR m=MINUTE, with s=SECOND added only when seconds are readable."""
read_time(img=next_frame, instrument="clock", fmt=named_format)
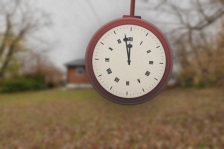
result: h=11 m=58
